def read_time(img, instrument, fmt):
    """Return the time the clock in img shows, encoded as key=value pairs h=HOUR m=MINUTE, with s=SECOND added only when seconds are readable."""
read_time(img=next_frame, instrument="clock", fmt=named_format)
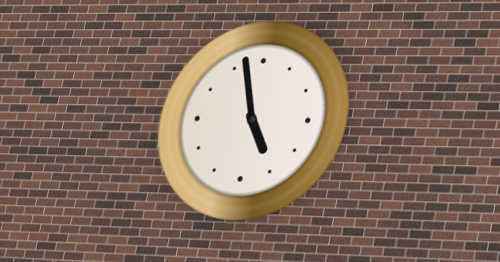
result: h=4 m=57
